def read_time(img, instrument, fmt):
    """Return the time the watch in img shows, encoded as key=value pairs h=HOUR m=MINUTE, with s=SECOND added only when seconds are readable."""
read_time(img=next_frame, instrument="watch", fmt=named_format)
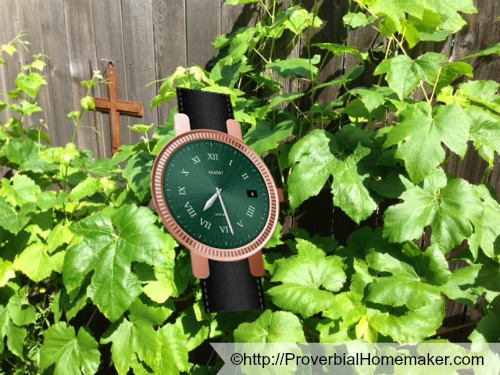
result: h=7 m=28
